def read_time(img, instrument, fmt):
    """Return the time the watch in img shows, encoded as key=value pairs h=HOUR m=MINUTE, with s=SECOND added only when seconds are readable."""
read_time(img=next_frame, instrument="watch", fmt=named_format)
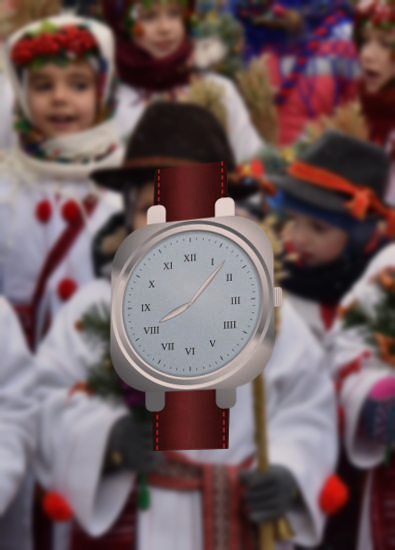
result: h=8 m=7
